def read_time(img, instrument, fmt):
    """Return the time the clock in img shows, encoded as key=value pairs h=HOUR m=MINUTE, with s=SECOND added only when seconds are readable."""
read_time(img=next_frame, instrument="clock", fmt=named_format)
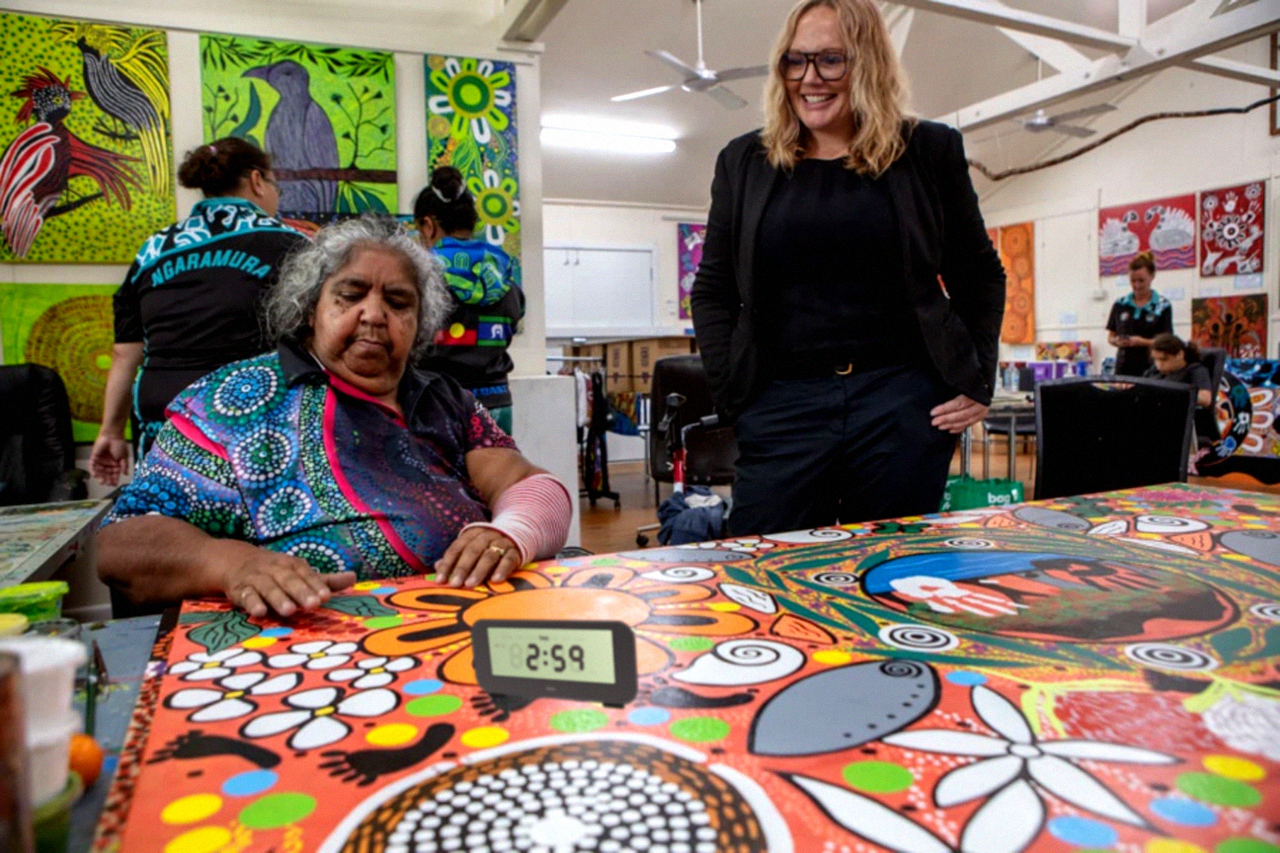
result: h=2 m=59
